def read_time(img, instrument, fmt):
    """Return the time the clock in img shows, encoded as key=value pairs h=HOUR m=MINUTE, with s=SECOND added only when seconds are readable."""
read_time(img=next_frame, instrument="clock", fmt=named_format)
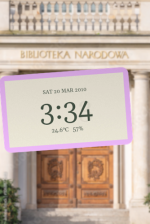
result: h=3 m=34
